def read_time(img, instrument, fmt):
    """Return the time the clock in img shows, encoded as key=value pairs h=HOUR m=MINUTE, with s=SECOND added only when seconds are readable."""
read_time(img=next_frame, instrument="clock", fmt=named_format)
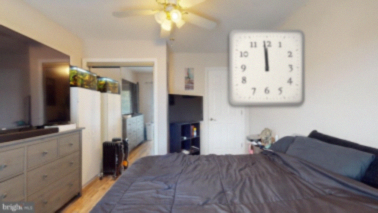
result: h=11 m=59
